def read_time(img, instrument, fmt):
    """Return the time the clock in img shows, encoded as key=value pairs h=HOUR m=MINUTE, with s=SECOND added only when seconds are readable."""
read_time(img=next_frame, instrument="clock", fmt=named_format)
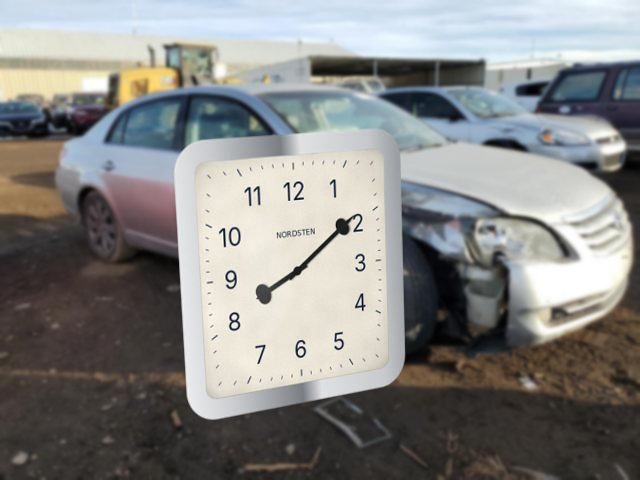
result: h=8 m=9
